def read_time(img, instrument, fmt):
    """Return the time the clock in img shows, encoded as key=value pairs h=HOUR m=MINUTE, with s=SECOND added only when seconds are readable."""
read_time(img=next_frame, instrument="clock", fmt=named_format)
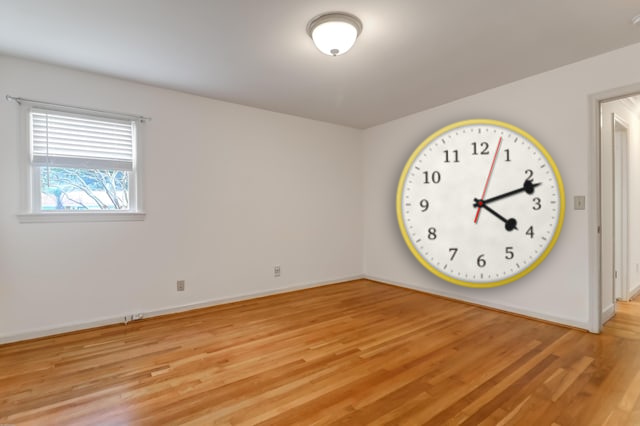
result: h=4 m=12 s=3
